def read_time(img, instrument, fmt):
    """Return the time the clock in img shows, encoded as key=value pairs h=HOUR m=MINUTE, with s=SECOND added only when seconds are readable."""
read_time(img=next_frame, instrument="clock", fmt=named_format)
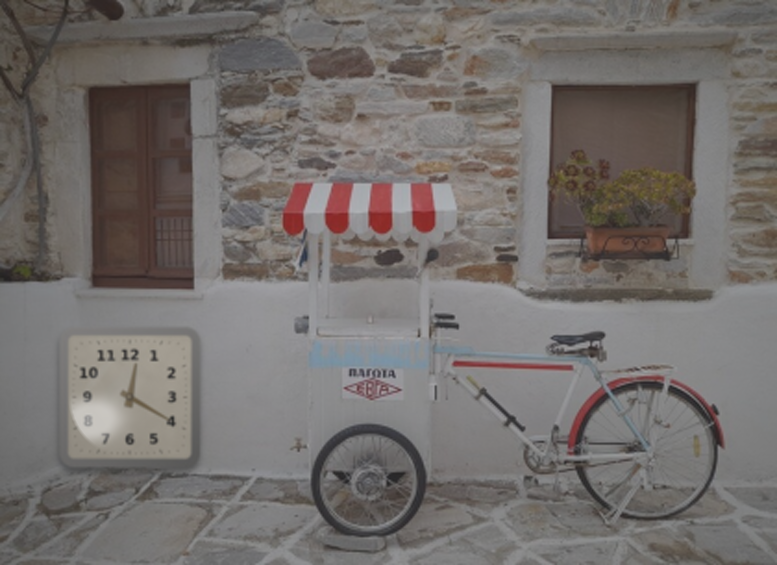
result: h=12 m=20
